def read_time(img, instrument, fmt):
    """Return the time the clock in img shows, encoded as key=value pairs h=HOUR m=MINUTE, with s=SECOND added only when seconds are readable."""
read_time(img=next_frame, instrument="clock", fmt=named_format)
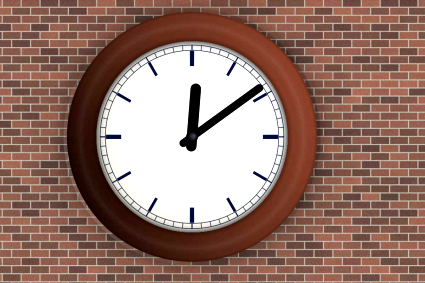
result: h=12 m=9
